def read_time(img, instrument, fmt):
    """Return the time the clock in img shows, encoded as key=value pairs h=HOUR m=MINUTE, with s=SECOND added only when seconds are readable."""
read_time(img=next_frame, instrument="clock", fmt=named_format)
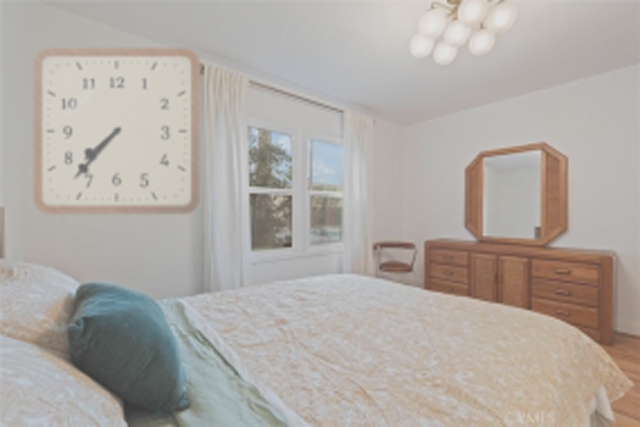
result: h=7 m=37
